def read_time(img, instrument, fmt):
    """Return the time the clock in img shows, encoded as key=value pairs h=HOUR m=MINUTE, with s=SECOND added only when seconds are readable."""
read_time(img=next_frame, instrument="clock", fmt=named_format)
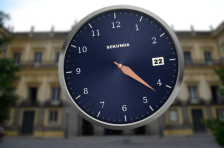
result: h=4 m=22
